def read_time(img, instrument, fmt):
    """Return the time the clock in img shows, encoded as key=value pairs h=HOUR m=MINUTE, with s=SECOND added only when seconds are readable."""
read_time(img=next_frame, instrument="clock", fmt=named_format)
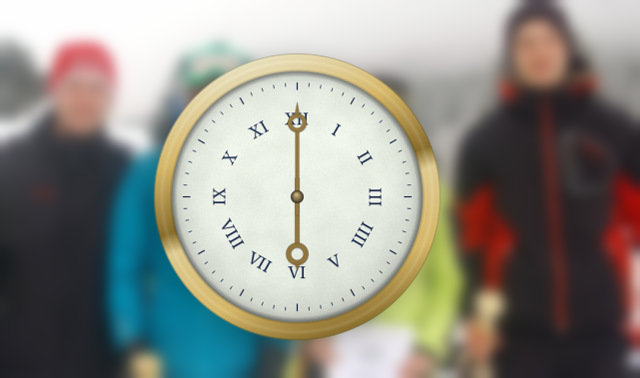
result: h=6 m=0
